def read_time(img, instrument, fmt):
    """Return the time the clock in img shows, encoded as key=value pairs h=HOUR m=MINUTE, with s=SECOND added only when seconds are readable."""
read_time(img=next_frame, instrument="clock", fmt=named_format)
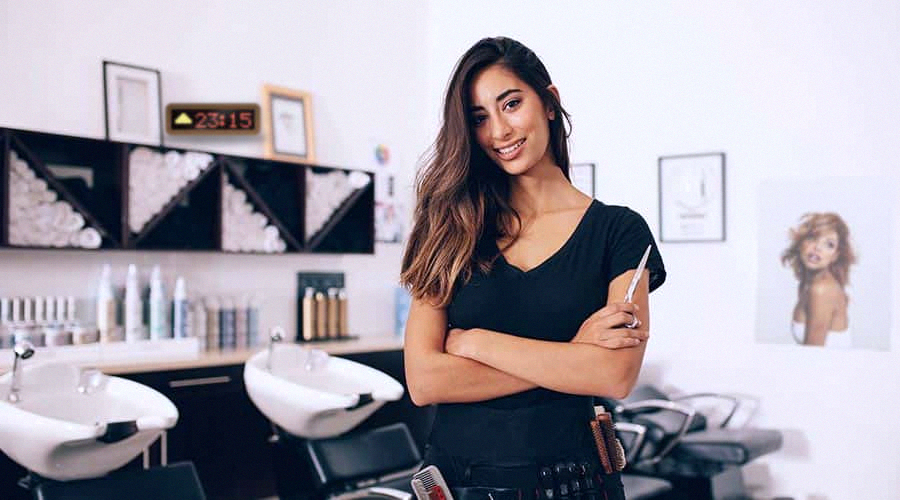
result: h=23 m=15
